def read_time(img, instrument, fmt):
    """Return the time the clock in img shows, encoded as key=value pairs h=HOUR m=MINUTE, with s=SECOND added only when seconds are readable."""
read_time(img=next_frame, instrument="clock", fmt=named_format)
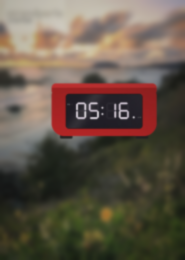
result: h=5 m=16
